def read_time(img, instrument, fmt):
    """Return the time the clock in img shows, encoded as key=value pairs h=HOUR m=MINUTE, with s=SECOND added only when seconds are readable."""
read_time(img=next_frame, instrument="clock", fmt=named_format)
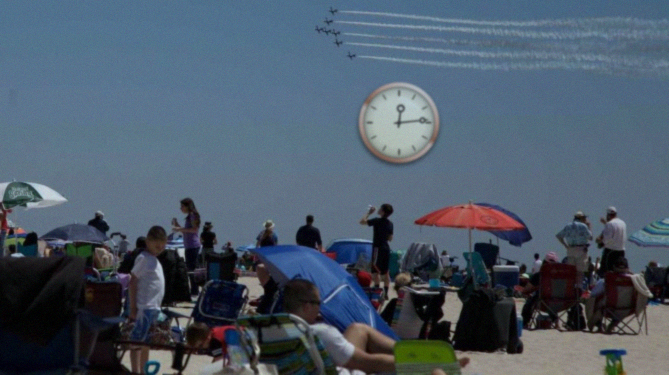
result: h=12 m=14
